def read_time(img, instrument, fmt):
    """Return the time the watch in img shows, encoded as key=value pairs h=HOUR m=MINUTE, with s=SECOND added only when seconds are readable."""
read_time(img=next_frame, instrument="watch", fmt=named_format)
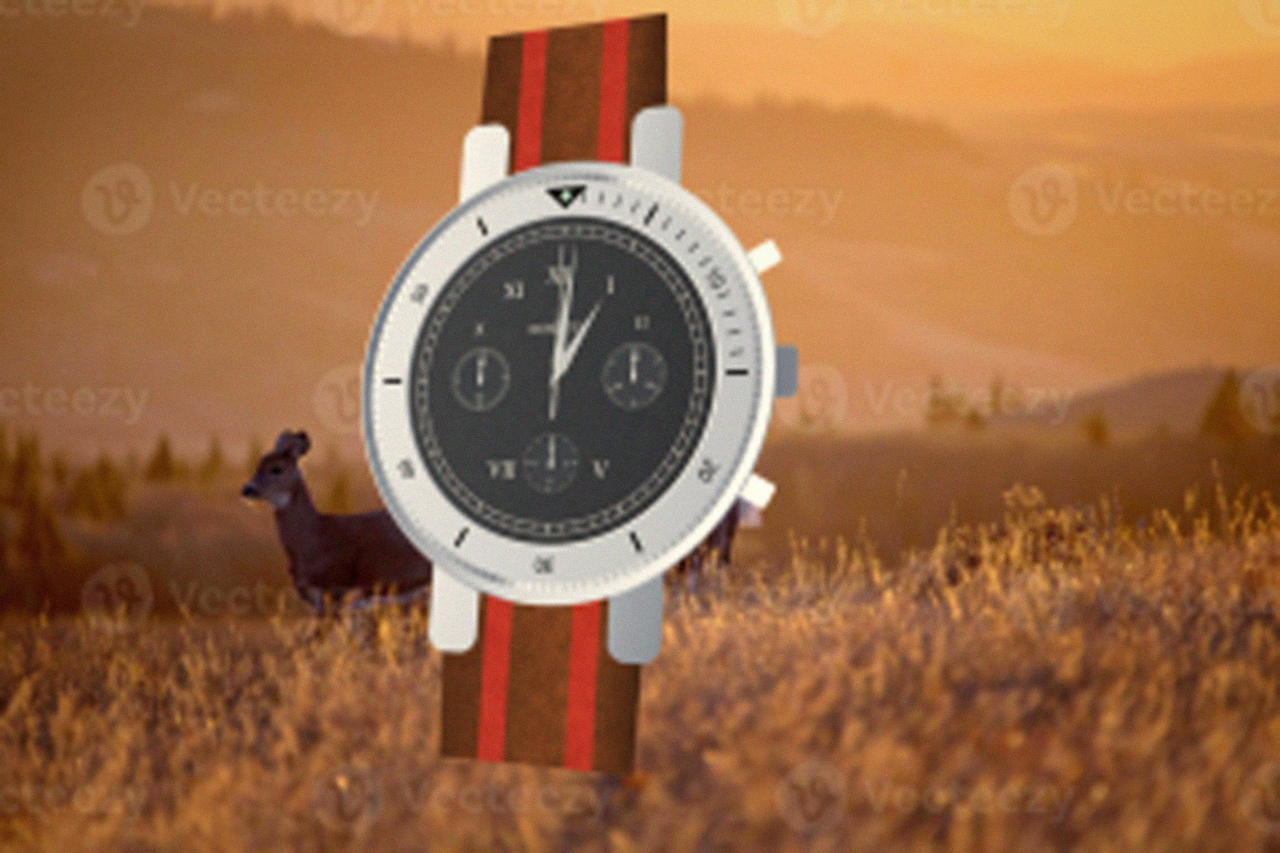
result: h=1 m=1
